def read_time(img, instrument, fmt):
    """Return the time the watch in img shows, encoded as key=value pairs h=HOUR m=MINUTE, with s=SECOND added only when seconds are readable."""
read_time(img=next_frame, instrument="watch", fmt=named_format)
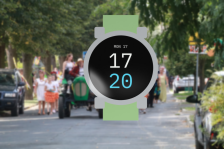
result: h=17 m=20
